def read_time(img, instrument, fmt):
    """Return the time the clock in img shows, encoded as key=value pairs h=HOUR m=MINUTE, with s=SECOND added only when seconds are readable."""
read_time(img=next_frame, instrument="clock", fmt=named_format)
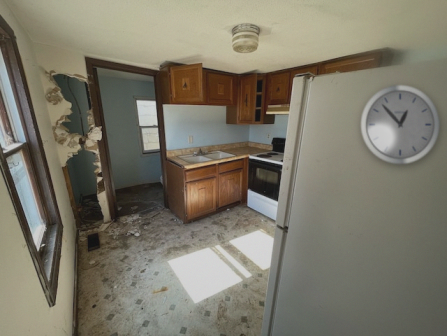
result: h=12 m=53
